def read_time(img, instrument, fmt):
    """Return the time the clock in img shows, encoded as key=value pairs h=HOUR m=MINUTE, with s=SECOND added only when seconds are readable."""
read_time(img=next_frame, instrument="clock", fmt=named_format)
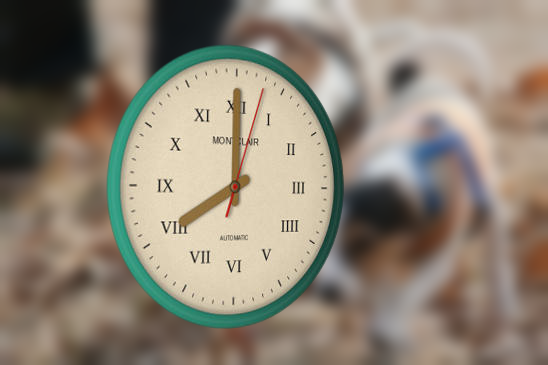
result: h=8 m=0 s=3
